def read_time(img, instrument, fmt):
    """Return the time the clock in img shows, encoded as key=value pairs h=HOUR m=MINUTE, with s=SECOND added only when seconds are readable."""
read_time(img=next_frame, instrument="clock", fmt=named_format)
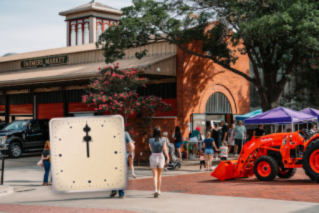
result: h=12 m=0
